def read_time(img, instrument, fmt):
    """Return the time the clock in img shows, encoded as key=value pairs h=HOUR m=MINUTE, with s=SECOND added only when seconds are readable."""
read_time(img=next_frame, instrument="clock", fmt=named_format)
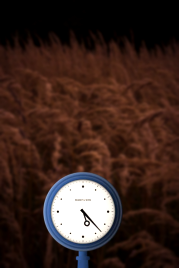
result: h=5 m=23
